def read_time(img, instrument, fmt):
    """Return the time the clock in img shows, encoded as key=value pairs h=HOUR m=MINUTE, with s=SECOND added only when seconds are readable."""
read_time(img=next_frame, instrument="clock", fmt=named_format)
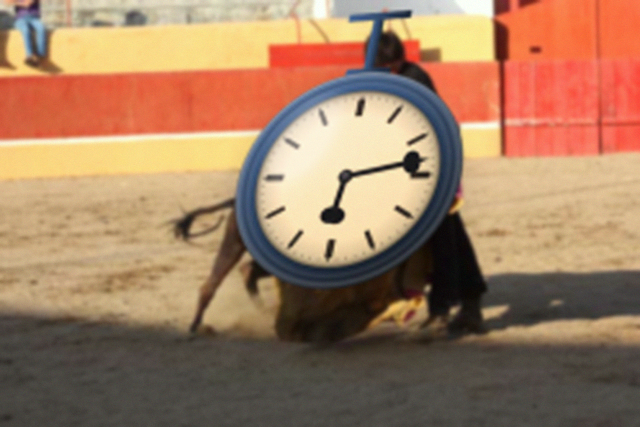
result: h=6 m=13
